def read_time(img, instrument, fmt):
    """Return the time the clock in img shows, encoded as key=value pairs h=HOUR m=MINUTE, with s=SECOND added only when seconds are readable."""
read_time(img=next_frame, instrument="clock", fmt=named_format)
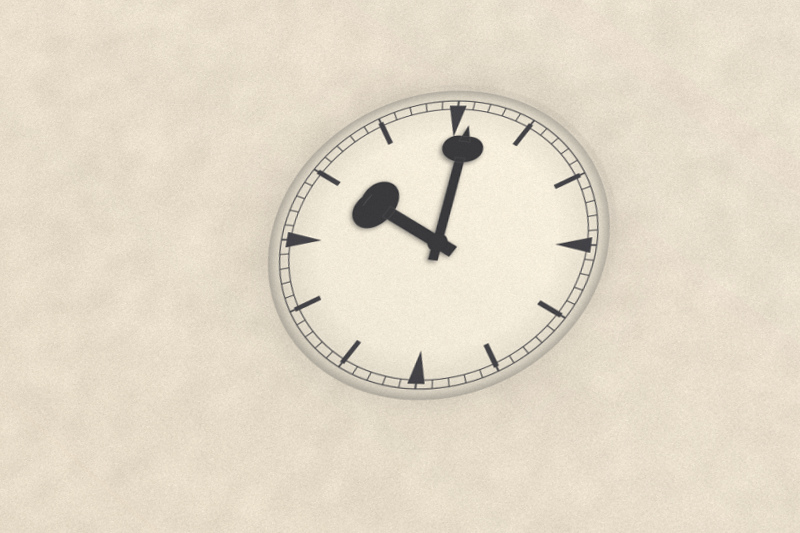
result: h=10 m=1
